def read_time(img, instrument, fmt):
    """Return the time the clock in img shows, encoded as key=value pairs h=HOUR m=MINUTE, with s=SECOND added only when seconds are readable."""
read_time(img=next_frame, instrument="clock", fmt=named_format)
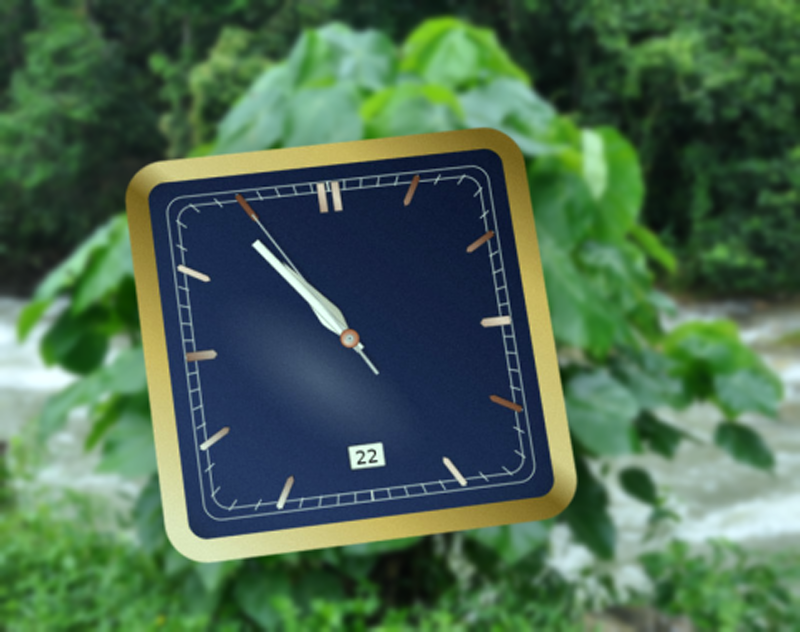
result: h=10 m=53 s=55
